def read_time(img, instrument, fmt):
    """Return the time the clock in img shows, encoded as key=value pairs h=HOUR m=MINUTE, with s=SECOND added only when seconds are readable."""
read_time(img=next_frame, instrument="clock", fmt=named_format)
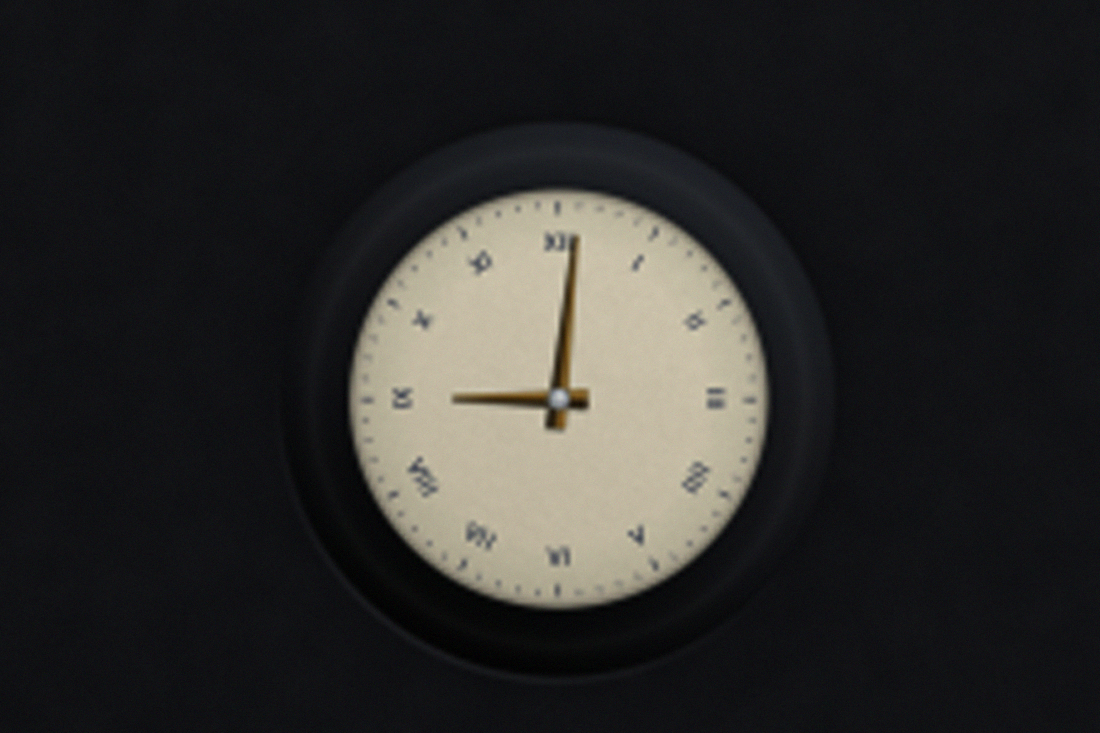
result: h=9 m=1
